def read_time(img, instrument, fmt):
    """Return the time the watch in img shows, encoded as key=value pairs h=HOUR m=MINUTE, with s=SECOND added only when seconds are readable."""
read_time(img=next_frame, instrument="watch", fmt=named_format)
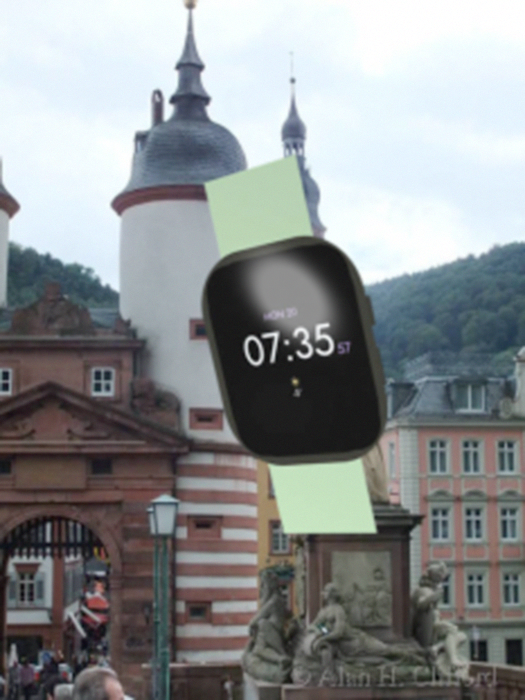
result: h=7 m=35
